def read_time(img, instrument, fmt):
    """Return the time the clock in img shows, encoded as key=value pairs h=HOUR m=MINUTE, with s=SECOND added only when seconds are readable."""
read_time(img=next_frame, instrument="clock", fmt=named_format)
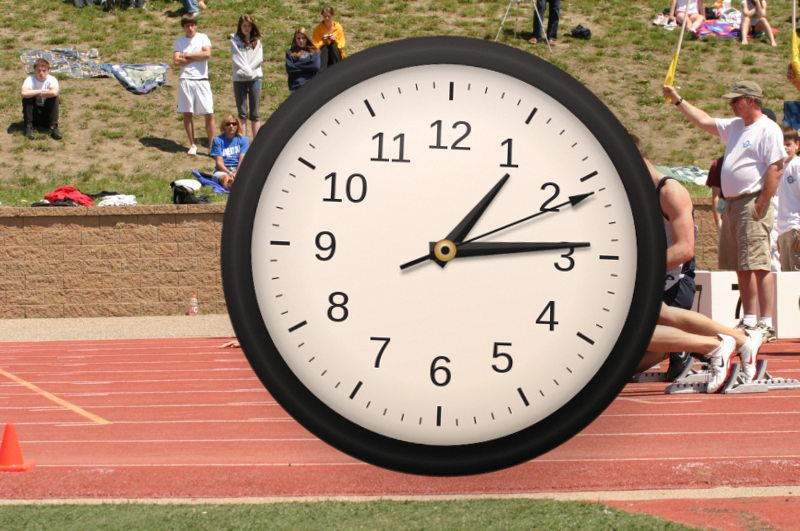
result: h=1 m=14 s=11
